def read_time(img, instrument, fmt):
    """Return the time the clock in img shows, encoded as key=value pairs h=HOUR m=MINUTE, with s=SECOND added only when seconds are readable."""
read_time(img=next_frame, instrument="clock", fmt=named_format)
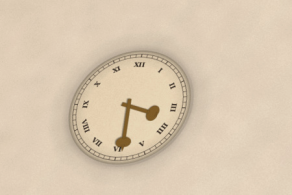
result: h=3 m=29
